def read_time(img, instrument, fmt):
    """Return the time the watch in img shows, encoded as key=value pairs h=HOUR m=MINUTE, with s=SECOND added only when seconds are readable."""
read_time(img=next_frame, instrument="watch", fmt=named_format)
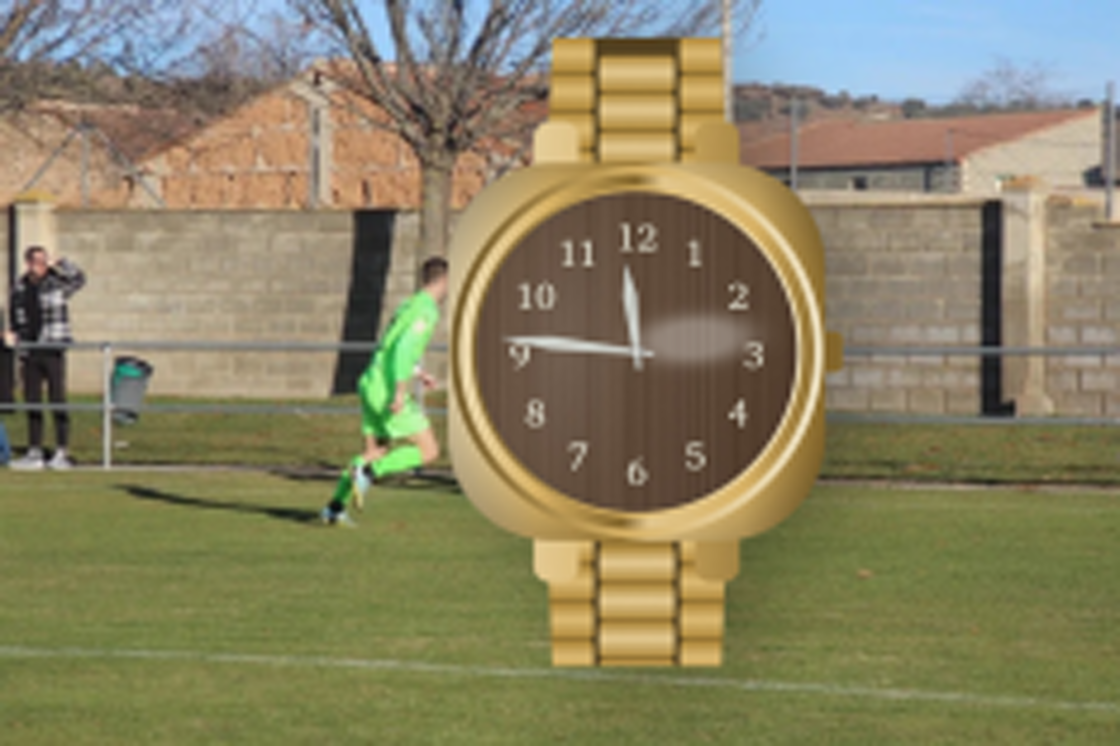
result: h=11 m=46
